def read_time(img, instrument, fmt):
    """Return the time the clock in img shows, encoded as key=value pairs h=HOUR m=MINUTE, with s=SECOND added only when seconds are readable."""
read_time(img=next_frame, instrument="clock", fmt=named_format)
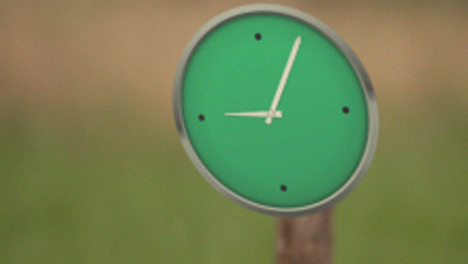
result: h=9 m=5
